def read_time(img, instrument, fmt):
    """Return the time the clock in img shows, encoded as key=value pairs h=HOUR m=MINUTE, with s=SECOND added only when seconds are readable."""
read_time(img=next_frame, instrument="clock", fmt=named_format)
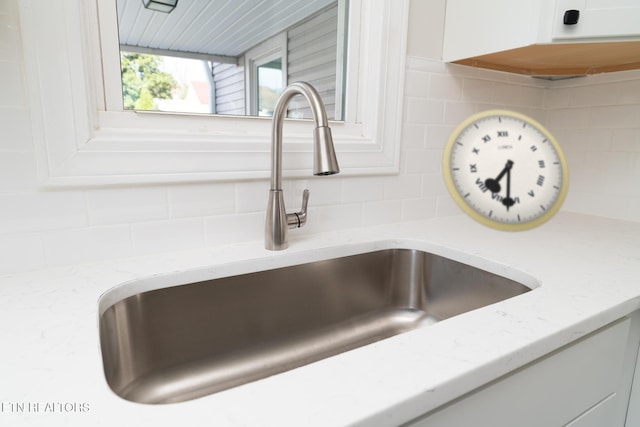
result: h=7 m=32
